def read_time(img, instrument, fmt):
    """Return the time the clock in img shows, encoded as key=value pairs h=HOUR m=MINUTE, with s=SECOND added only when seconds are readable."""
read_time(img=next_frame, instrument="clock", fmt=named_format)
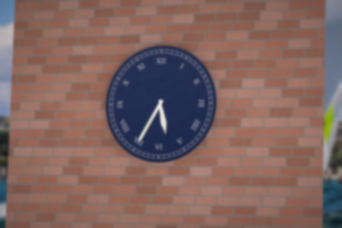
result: h=5 m=35
